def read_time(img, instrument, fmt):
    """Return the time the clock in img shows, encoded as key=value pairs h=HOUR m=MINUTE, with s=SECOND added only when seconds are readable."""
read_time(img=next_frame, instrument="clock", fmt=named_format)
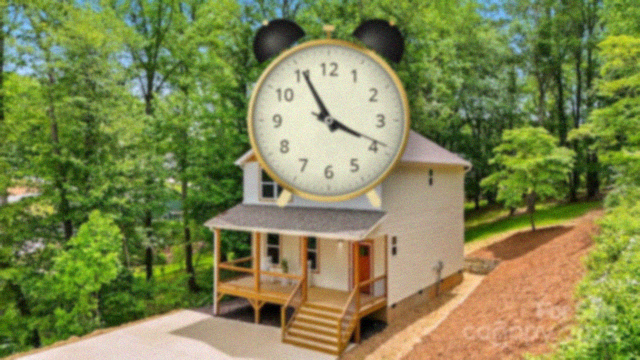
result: h=3 m=55 s=19
